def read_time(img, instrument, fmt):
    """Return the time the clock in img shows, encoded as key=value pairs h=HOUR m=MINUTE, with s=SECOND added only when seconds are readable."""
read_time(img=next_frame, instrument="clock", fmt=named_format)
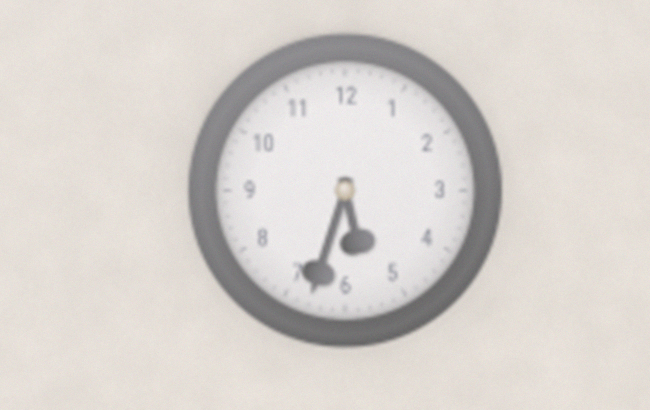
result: h=5 m=33
